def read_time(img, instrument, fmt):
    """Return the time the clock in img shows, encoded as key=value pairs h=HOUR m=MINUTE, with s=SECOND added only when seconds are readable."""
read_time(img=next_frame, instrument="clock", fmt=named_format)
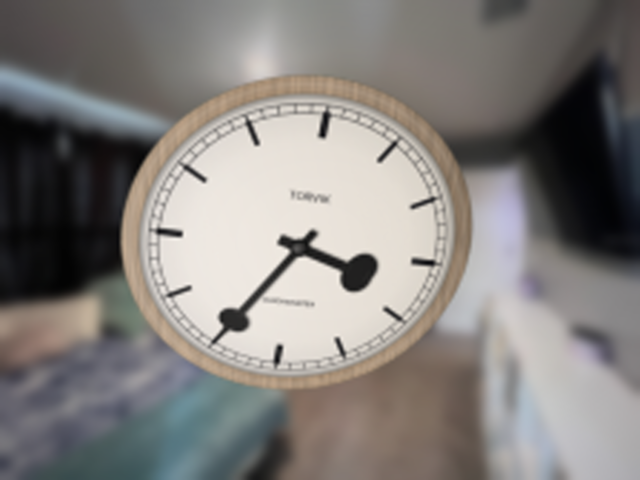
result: h=3 m=35
